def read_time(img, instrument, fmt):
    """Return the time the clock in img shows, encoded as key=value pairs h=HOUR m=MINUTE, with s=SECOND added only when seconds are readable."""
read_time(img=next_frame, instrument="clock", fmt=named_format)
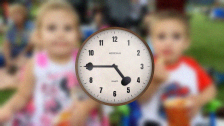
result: h=4 m=45
